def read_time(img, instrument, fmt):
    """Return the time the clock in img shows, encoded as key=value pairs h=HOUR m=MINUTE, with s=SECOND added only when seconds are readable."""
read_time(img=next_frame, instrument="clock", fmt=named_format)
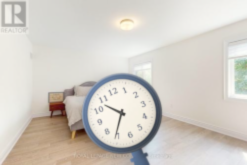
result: h=10 m=36
